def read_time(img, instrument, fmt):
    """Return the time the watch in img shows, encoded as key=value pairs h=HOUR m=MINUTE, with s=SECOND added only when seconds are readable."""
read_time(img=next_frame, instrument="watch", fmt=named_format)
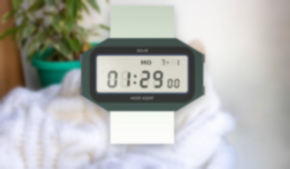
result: h=1 m=29
